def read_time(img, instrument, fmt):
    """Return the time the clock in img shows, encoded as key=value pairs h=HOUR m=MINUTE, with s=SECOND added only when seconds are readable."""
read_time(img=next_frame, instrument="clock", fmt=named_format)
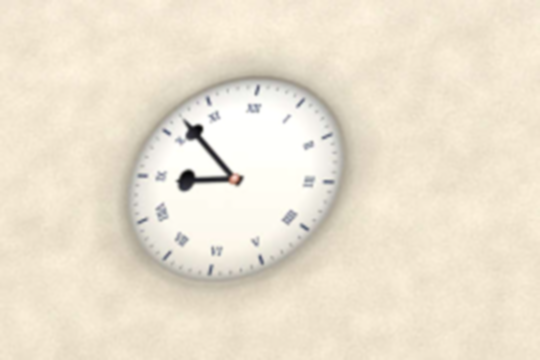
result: h=8 m=52
